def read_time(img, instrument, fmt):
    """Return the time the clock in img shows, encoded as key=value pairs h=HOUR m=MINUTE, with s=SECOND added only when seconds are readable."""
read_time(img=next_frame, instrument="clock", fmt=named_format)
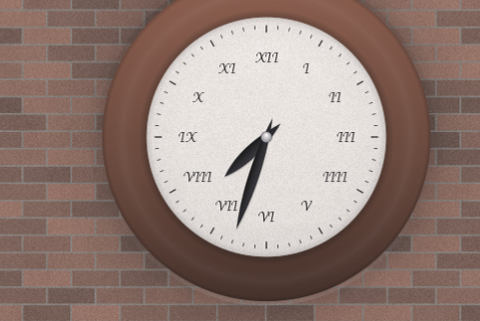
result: h=7 m=33
